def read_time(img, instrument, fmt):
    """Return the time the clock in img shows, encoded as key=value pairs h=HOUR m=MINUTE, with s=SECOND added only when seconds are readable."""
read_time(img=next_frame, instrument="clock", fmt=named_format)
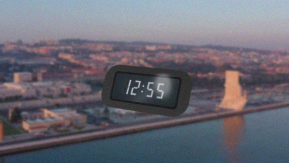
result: h=12 m=55
